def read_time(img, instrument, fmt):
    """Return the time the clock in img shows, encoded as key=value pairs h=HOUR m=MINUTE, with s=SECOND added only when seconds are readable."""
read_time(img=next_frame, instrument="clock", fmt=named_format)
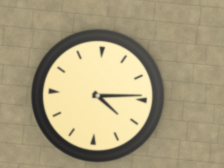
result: h=4 m=14
